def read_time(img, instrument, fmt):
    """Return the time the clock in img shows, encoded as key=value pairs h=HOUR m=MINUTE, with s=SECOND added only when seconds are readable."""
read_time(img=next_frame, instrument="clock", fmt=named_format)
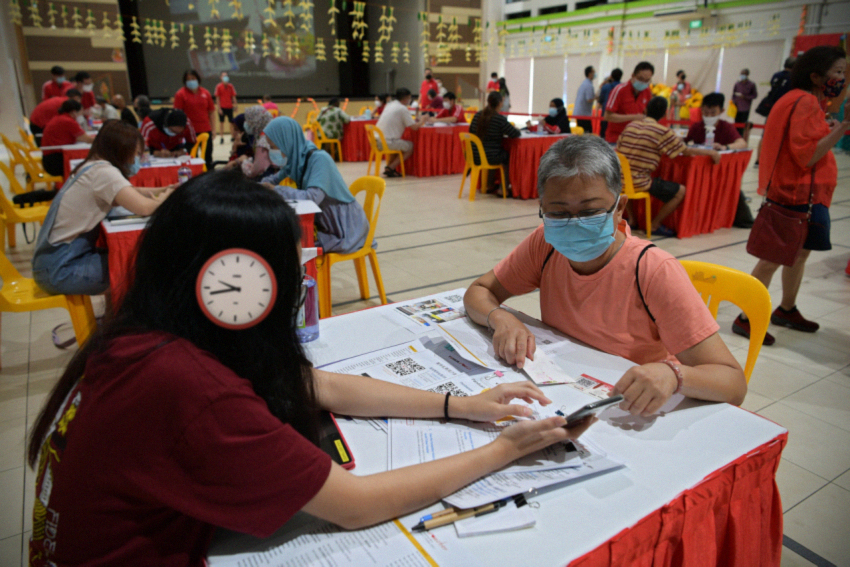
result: h=9 m=43
